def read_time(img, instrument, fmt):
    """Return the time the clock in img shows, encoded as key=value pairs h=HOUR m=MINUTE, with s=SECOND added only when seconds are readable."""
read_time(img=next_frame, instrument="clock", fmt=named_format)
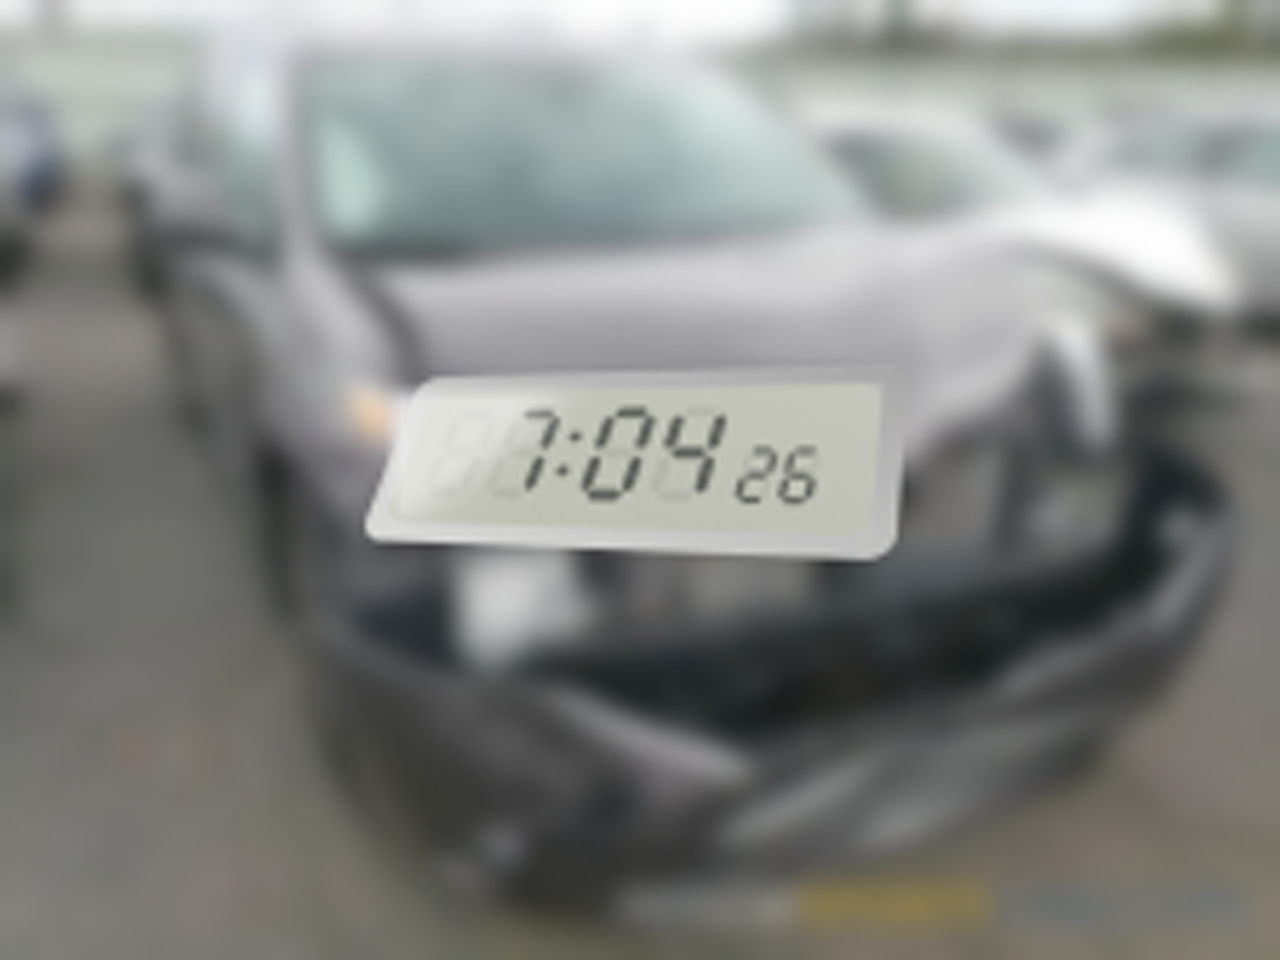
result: h=7 m=4 s=26
